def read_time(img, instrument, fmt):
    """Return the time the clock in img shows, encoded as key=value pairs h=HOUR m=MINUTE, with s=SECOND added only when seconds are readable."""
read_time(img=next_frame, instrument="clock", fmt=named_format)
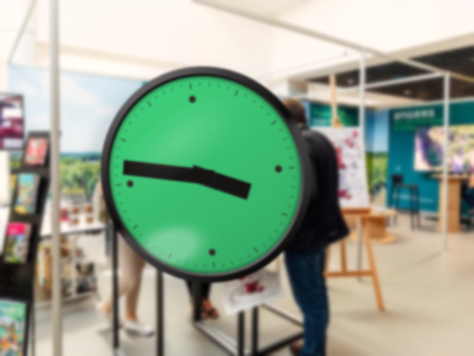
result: h=3 m=47
